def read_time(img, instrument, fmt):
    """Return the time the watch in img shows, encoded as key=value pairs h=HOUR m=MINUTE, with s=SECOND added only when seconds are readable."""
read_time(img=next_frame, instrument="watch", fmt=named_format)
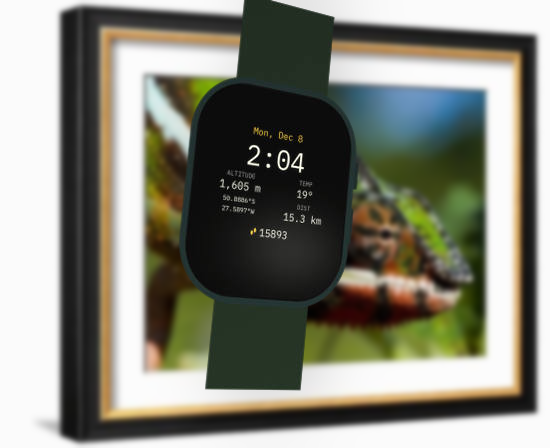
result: h=2 m=4
